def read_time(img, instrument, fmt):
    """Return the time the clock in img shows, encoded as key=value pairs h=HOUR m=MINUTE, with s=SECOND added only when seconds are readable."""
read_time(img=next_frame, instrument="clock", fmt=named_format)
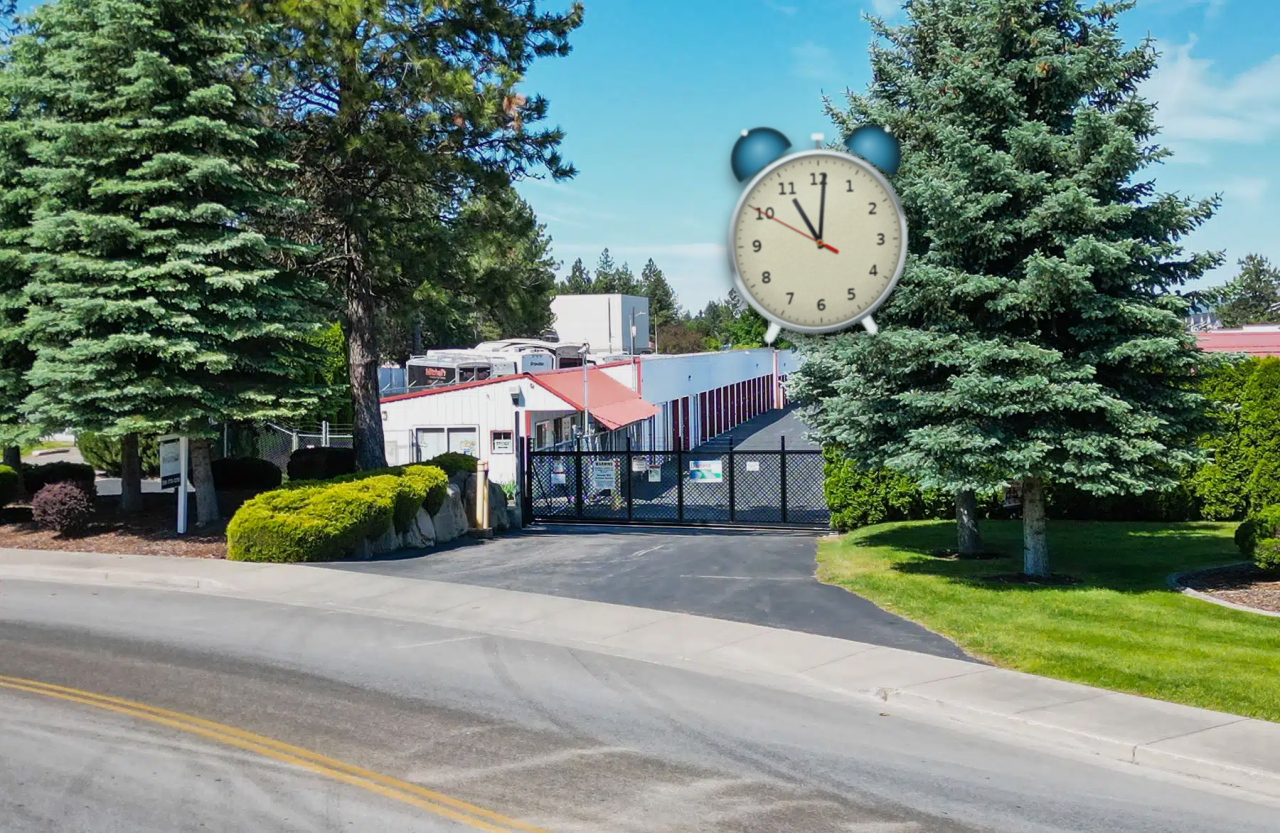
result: h=11 m=0 s=50
